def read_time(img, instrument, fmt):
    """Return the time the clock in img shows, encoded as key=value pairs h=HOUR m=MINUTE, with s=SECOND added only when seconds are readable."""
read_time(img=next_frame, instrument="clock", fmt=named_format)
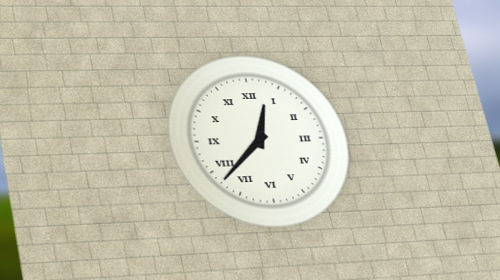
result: h=12 m=38
